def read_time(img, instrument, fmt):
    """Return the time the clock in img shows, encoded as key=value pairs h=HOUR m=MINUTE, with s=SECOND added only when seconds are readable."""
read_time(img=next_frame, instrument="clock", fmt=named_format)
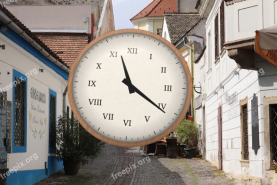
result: h=11 m=21
